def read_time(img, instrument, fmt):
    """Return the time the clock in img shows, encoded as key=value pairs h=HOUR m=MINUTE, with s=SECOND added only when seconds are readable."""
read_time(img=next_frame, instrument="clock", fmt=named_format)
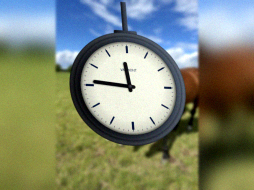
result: h=11 m=46
